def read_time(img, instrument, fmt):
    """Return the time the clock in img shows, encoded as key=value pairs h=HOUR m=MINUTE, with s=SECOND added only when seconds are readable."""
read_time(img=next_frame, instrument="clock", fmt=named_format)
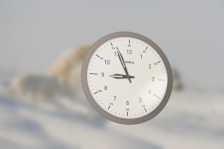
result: h=8 m=56
